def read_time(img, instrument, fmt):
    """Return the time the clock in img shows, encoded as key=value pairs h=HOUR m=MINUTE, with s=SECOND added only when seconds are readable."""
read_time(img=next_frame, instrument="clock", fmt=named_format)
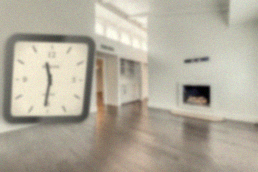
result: h=11 m=31
